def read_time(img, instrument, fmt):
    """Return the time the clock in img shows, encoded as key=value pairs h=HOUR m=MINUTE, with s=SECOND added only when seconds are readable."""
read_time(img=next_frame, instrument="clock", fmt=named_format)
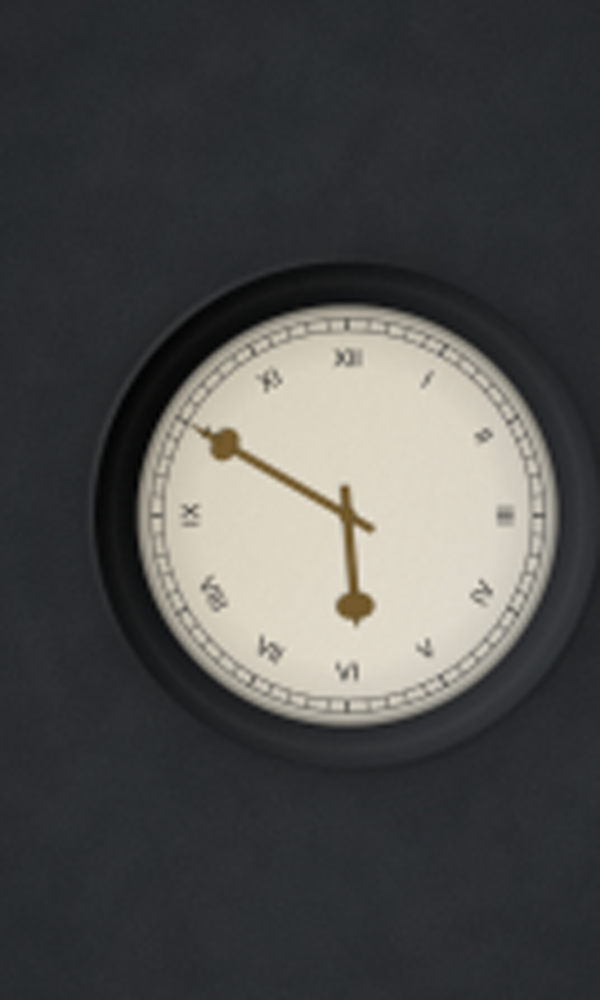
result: h=5 m=50
